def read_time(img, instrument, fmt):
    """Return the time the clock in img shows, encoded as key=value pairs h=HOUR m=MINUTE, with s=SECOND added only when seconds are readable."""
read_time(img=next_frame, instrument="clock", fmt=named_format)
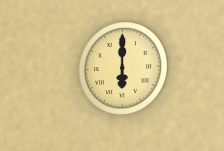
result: h=6 m=0
